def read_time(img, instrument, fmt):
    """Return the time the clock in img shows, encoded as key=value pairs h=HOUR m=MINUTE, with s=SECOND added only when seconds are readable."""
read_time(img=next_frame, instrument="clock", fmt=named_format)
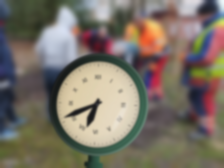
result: h=6 m=41
